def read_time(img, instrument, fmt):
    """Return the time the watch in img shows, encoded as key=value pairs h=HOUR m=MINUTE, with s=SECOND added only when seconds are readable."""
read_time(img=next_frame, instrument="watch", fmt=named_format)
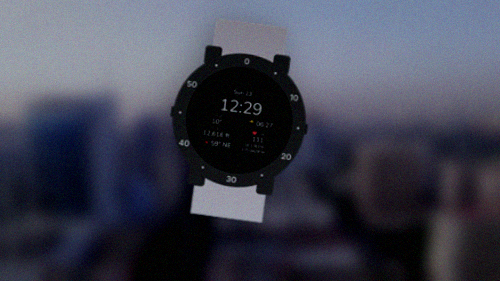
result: h=12 m=29
